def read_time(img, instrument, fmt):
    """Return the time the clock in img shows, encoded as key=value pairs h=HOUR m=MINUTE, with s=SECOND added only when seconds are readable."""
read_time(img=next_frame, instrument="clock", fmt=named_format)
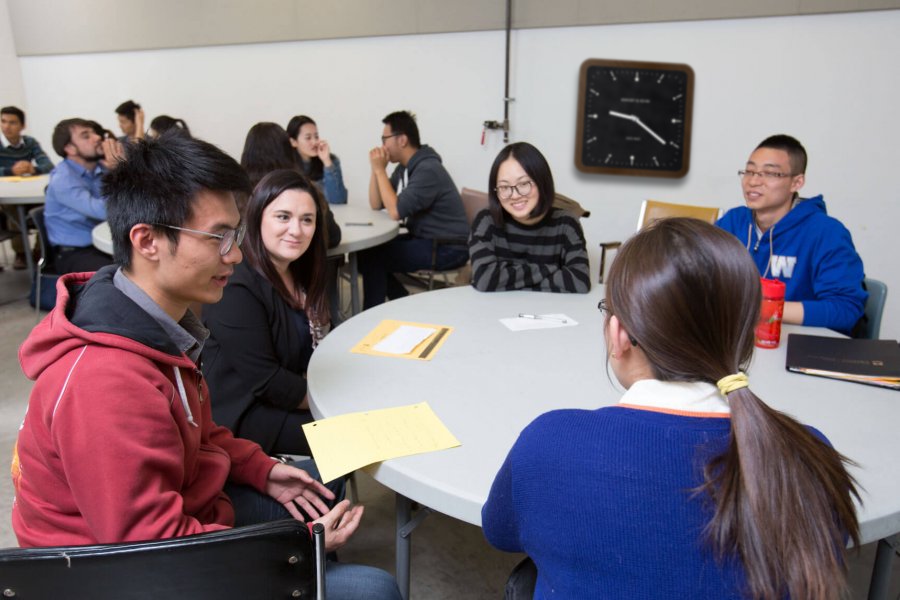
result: h=9 m=21
